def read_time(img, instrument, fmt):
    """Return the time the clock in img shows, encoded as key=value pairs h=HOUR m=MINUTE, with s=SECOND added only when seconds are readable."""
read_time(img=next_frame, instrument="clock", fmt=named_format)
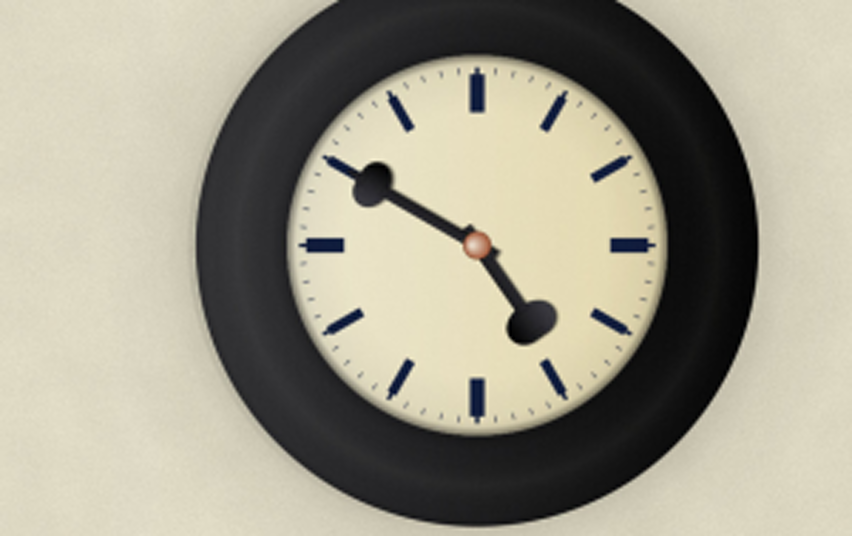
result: h=4 m=50
